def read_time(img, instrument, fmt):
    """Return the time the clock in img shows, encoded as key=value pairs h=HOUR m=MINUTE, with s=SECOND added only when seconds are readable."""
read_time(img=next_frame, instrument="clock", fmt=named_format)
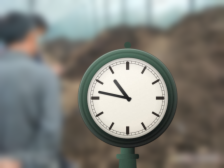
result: h=10 m=47
